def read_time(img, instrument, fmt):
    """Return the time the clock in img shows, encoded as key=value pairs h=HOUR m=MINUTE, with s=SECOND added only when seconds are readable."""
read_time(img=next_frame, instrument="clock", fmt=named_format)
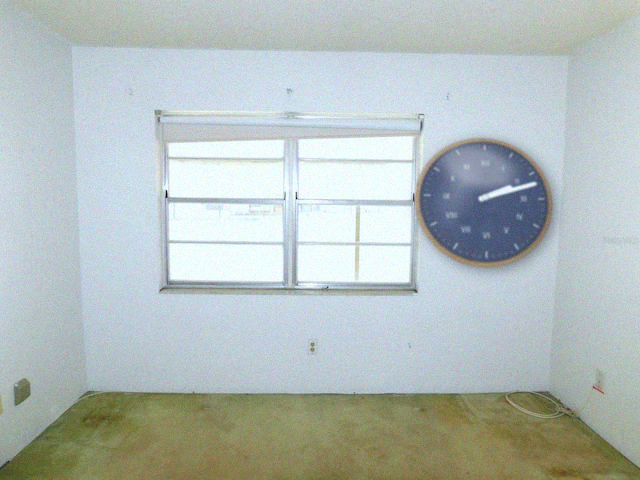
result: h=2 m=12
